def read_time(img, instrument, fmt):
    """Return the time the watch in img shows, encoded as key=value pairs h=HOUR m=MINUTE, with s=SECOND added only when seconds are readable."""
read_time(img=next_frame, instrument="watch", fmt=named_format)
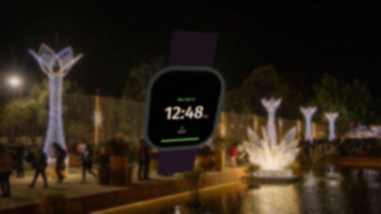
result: h=12 m=48
